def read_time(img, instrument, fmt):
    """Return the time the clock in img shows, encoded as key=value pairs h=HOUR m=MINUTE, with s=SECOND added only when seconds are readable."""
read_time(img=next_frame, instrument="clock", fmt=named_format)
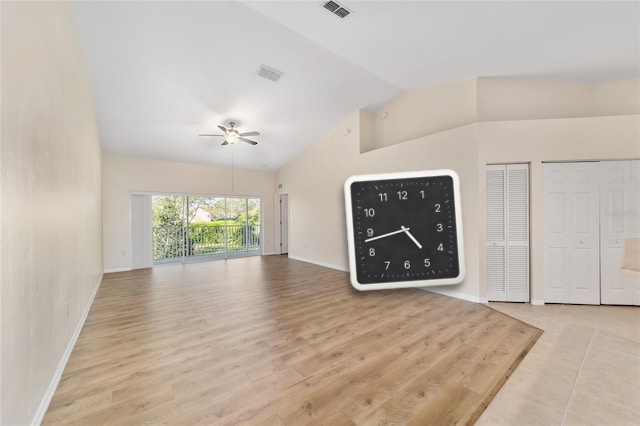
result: h=4 m=43
